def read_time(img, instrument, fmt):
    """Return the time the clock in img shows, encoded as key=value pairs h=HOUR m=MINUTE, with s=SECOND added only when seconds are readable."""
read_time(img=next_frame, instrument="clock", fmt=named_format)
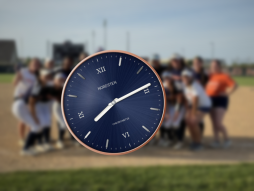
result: h=8 m=14
